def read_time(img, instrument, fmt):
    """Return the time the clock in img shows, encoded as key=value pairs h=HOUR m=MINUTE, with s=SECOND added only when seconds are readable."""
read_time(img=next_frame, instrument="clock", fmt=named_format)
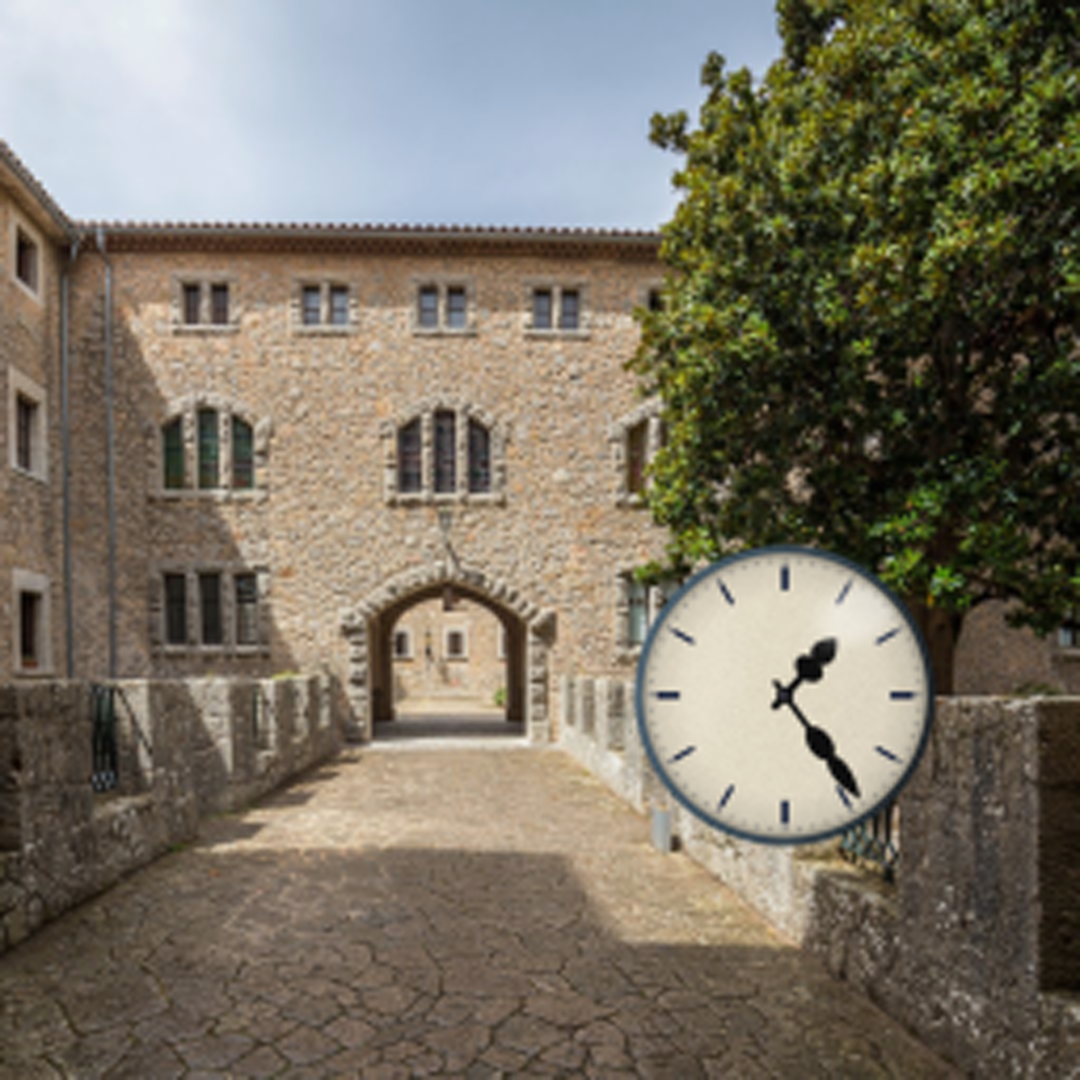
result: h=1 m=24
